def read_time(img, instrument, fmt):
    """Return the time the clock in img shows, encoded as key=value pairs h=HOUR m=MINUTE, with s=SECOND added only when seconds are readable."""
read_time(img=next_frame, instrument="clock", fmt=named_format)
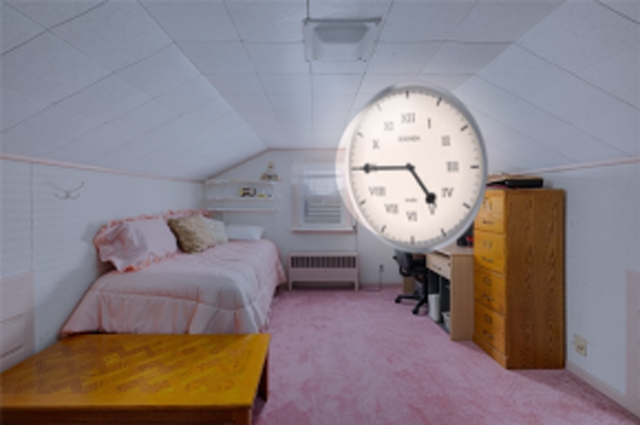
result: h=4 m=45
